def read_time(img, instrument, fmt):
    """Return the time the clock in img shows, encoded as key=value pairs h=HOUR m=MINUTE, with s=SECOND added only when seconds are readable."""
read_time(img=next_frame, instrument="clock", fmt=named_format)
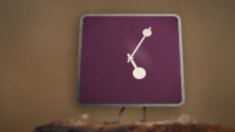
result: h=5 m=5
